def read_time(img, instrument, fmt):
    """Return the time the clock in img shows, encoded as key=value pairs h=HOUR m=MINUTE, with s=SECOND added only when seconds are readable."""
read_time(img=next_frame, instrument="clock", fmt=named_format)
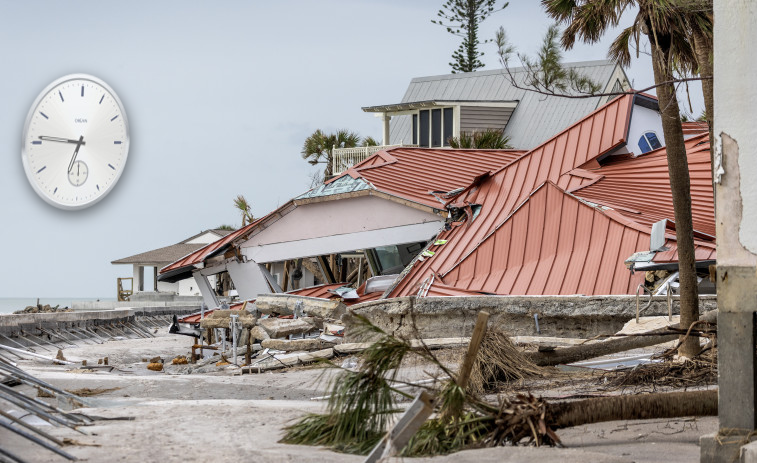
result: h=6 m=46
